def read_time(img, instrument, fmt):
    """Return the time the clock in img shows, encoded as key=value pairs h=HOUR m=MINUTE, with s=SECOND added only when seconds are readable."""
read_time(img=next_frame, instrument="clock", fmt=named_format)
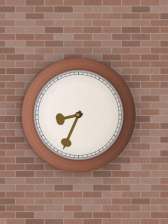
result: h=8 m=34
